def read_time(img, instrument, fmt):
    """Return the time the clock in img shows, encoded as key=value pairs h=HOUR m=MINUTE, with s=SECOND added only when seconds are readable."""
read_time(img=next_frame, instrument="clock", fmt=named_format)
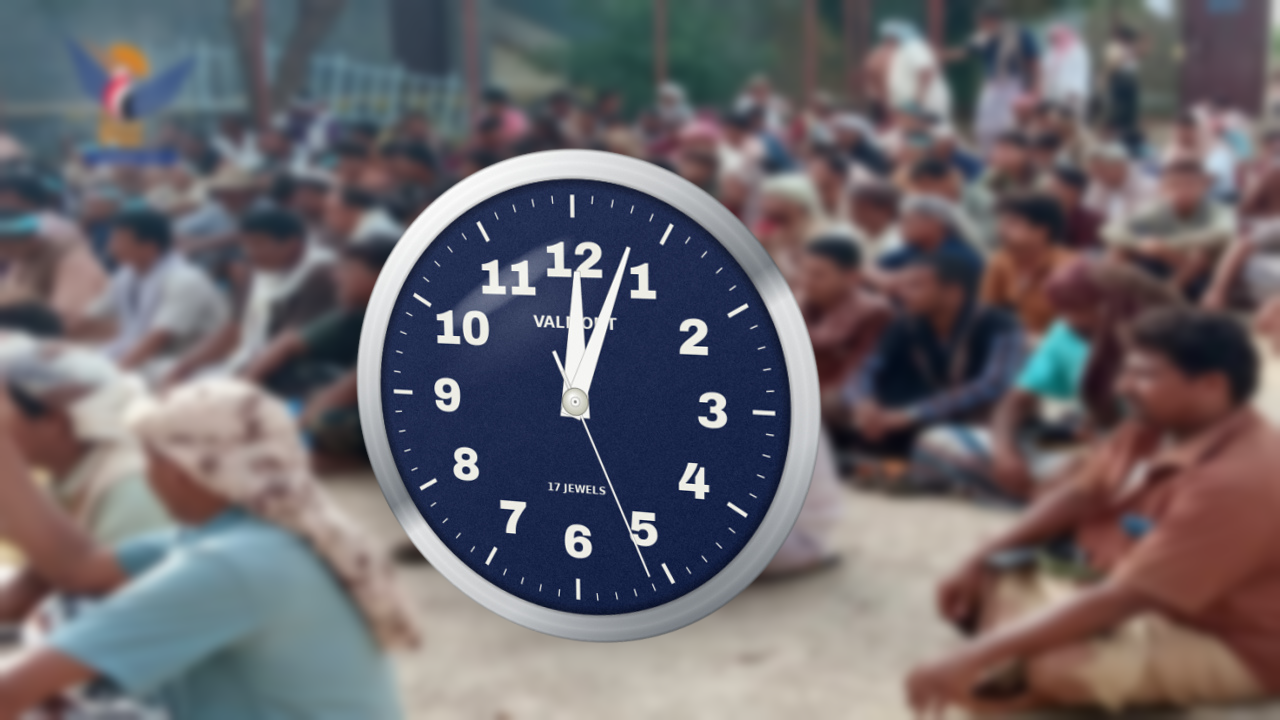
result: h=12 m=3 s=26
